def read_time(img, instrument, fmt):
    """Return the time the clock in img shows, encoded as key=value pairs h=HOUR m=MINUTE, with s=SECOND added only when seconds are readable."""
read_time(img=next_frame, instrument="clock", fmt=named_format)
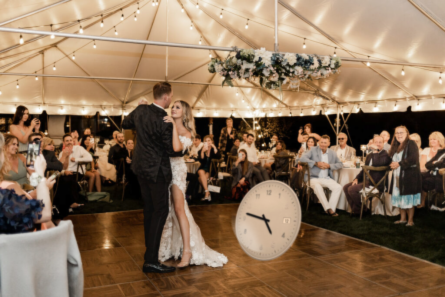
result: h=4 m=47
